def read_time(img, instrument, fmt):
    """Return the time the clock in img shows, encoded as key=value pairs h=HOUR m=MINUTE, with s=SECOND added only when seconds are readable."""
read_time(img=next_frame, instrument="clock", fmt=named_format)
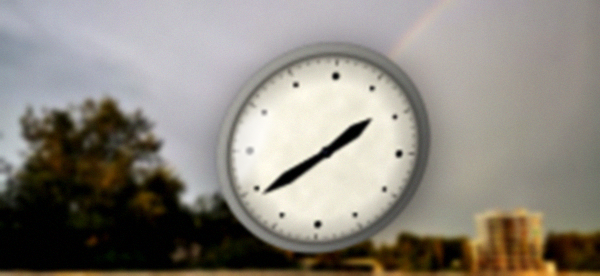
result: h=1 m=39
